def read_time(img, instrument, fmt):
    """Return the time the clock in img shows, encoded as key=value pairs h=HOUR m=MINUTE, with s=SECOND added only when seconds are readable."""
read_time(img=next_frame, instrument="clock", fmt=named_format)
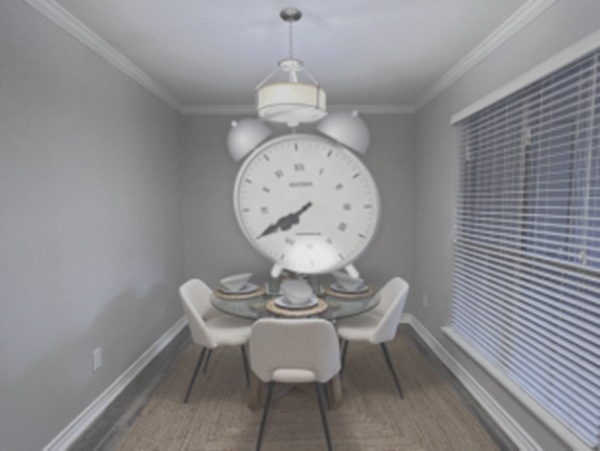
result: h=7 m=40
